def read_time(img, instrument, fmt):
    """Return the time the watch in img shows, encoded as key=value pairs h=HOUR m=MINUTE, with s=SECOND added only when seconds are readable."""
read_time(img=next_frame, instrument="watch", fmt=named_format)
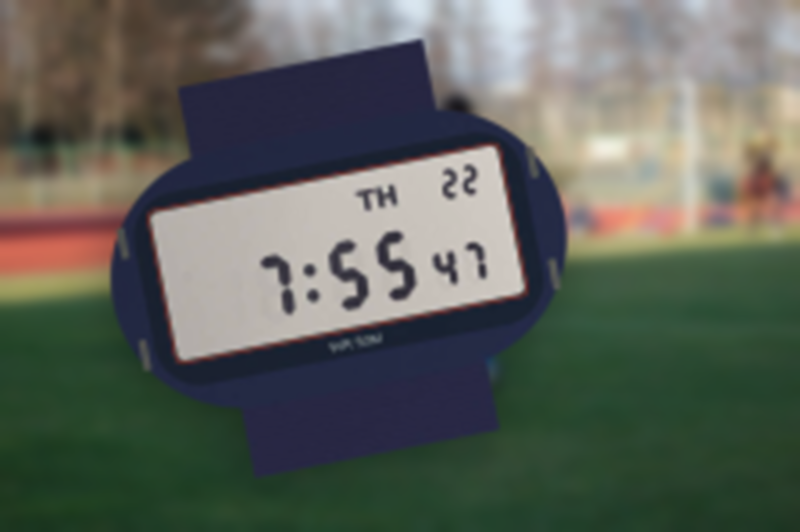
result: h=7 m=55 s=47
